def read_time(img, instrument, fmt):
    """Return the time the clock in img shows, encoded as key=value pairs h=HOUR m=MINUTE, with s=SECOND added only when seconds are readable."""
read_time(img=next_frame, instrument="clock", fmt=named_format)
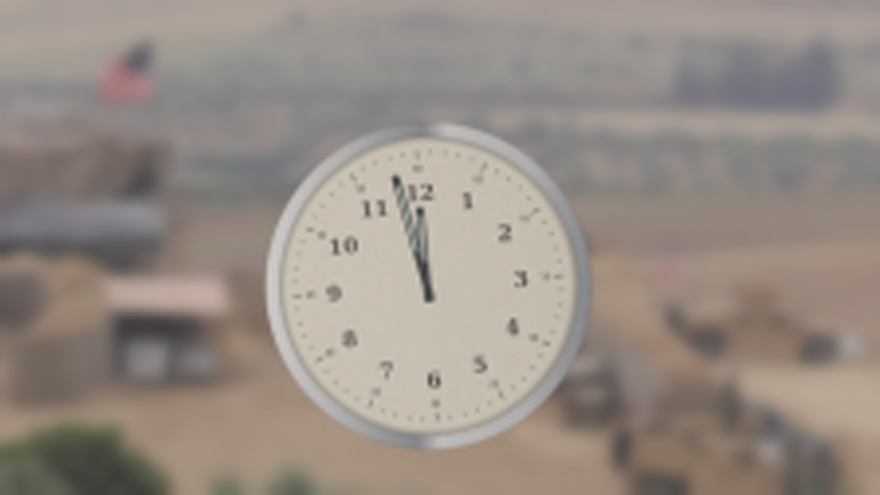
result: h=11 m=58
